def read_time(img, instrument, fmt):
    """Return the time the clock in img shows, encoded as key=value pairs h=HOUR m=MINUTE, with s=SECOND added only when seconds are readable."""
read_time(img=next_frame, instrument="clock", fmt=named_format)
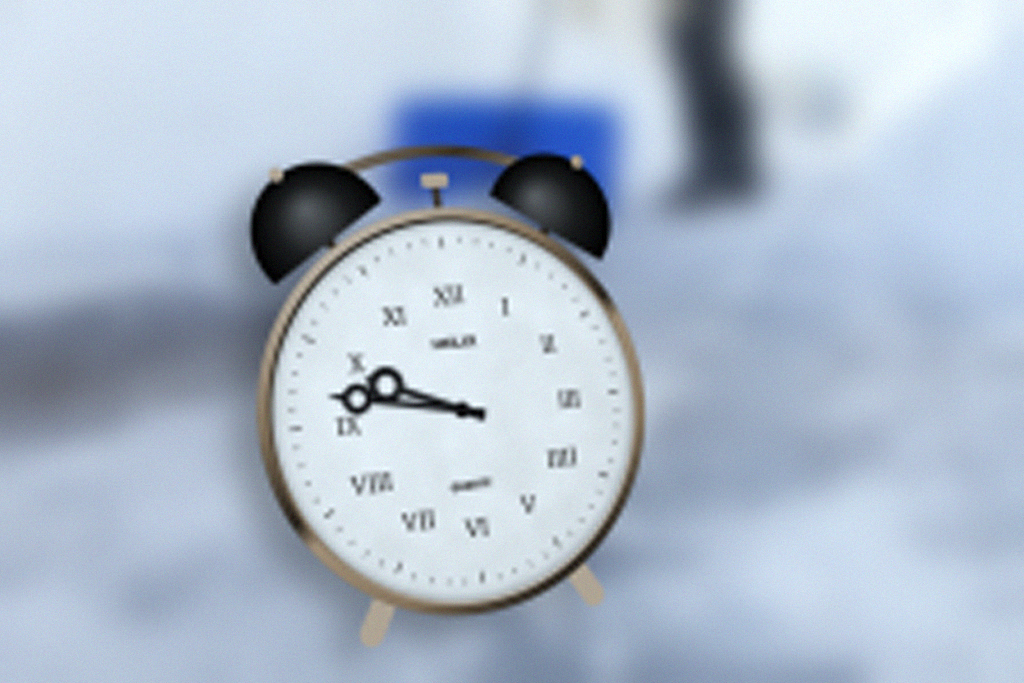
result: h=9 m=47
